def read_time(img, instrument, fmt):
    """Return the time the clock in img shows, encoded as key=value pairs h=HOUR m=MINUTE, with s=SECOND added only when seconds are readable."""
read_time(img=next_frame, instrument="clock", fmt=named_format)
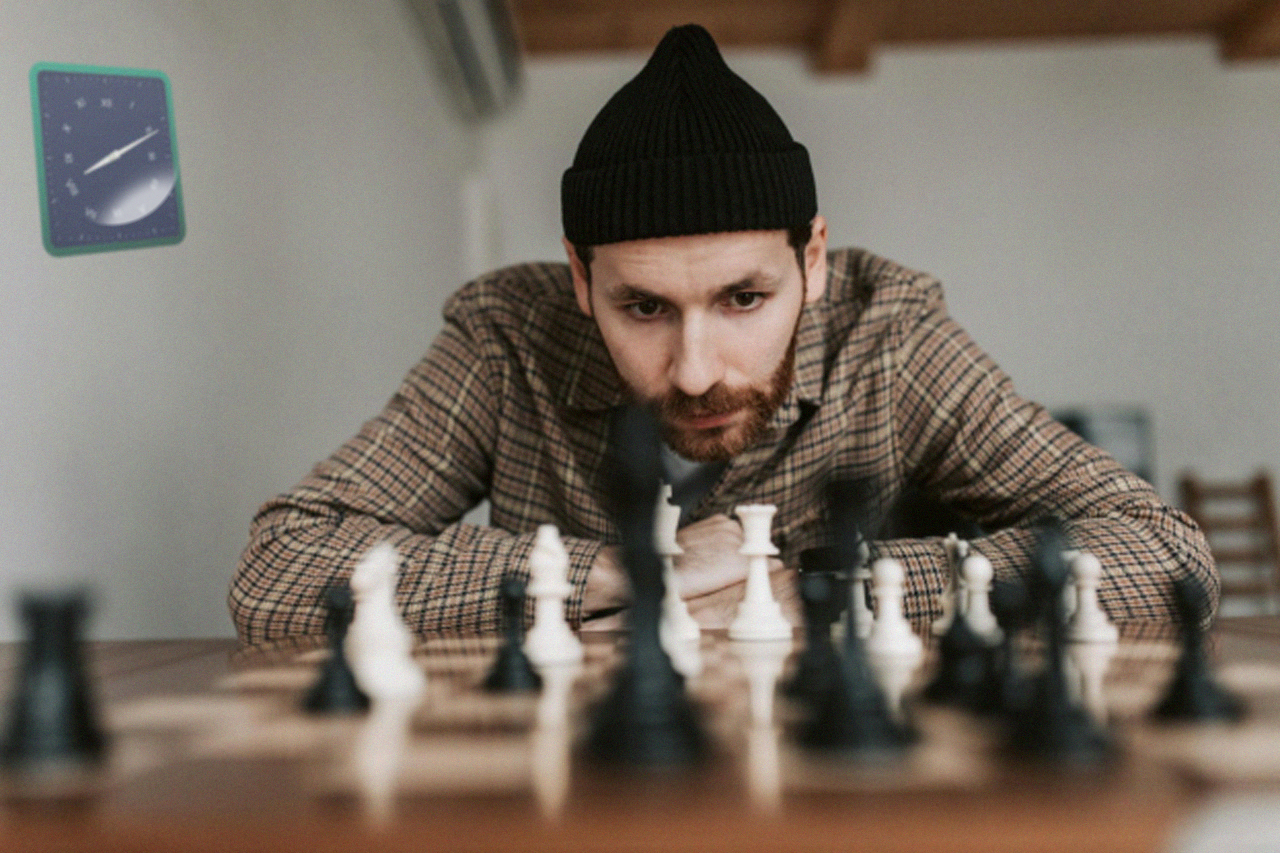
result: h=8 m=11
